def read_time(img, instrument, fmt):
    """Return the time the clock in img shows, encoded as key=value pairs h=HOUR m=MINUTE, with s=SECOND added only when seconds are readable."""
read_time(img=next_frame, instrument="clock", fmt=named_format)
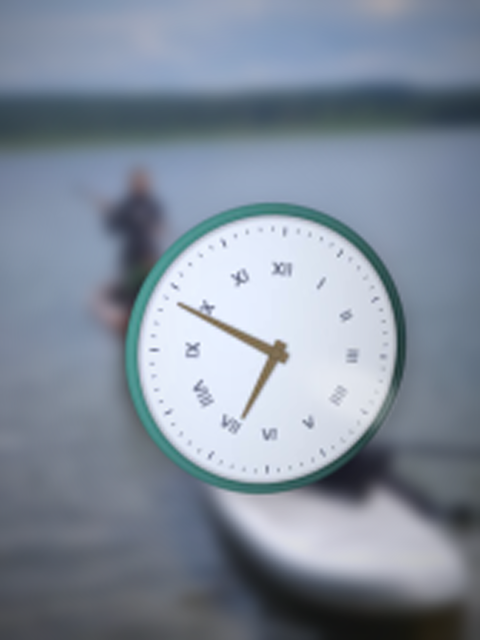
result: h=6 m=49
